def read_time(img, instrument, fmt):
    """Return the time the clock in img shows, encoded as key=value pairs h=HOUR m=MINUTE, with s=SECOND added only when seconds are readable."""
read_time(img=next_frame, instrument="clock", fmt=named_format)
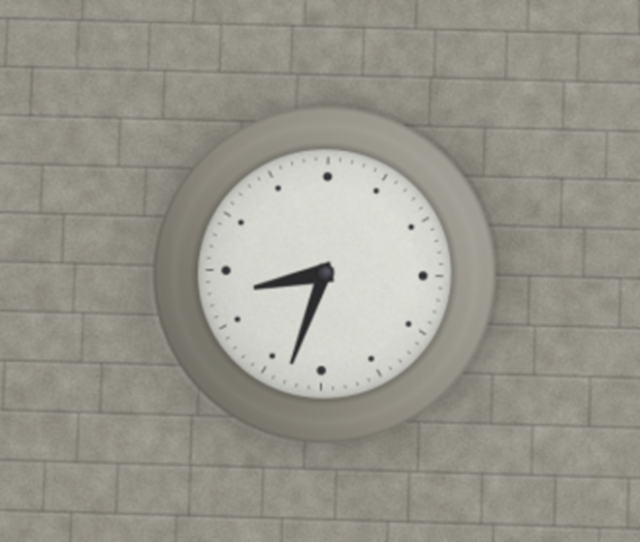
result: h=8 m=33
